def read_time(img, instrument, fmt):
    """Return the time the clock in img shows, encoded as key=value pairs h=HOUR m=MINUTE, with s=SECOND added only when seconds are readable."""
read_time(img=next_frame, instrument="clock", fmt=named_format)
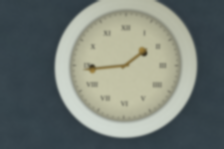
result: h=1 m=44
